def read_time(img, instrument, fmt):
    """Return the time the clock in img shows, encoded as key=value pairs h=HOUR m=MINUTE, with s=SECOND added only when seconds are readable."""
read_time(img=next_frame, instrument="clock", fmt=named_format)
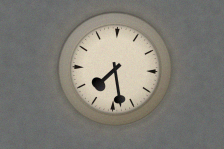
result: h=7 m=28
